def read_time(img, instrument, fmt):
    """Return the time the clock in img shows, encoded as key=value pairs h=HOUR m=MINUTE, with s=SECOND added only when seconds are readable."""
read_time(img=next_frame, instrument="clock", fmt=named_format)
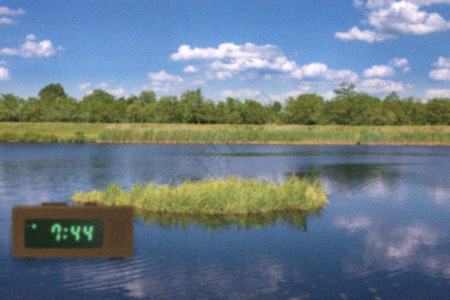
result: h=7 m=44
